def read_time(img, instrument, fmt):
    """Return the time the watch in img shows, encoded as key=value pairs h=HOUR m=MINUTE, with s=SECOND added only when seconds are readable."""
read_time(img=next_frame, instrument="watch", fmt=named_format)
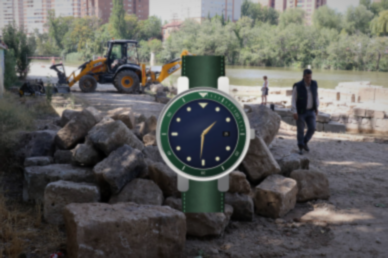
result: h=1 m=31
